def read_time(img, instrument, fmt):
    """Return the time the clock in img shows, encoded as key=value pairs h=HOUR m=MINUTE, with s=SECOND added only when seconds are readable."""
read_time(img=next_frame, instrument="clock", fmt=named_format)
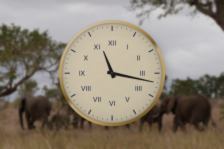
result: h=11 m=17
